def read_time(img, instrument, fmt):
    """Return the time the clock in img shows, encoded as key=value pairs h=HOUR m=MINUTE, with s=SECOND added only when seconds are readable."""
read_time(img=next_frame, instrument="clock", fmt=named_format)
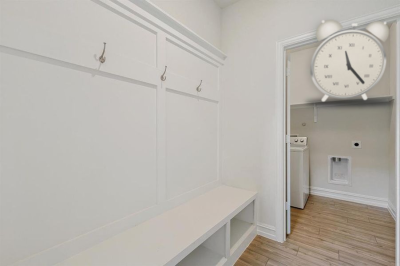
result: h=11 m=23
